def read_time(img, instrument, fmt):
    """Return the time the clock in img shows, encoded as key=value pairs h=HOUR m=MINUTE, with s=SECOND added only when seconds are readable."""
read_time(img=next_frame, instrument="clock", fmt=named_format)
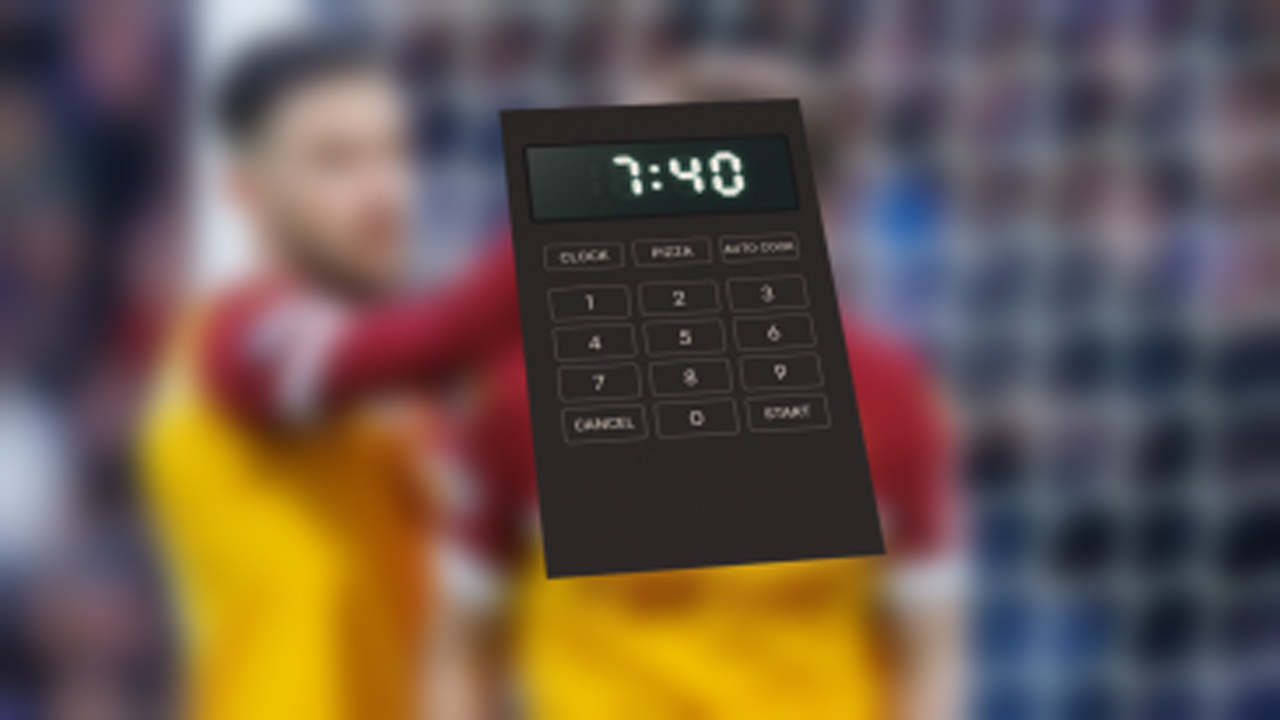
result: h=7 m=40
